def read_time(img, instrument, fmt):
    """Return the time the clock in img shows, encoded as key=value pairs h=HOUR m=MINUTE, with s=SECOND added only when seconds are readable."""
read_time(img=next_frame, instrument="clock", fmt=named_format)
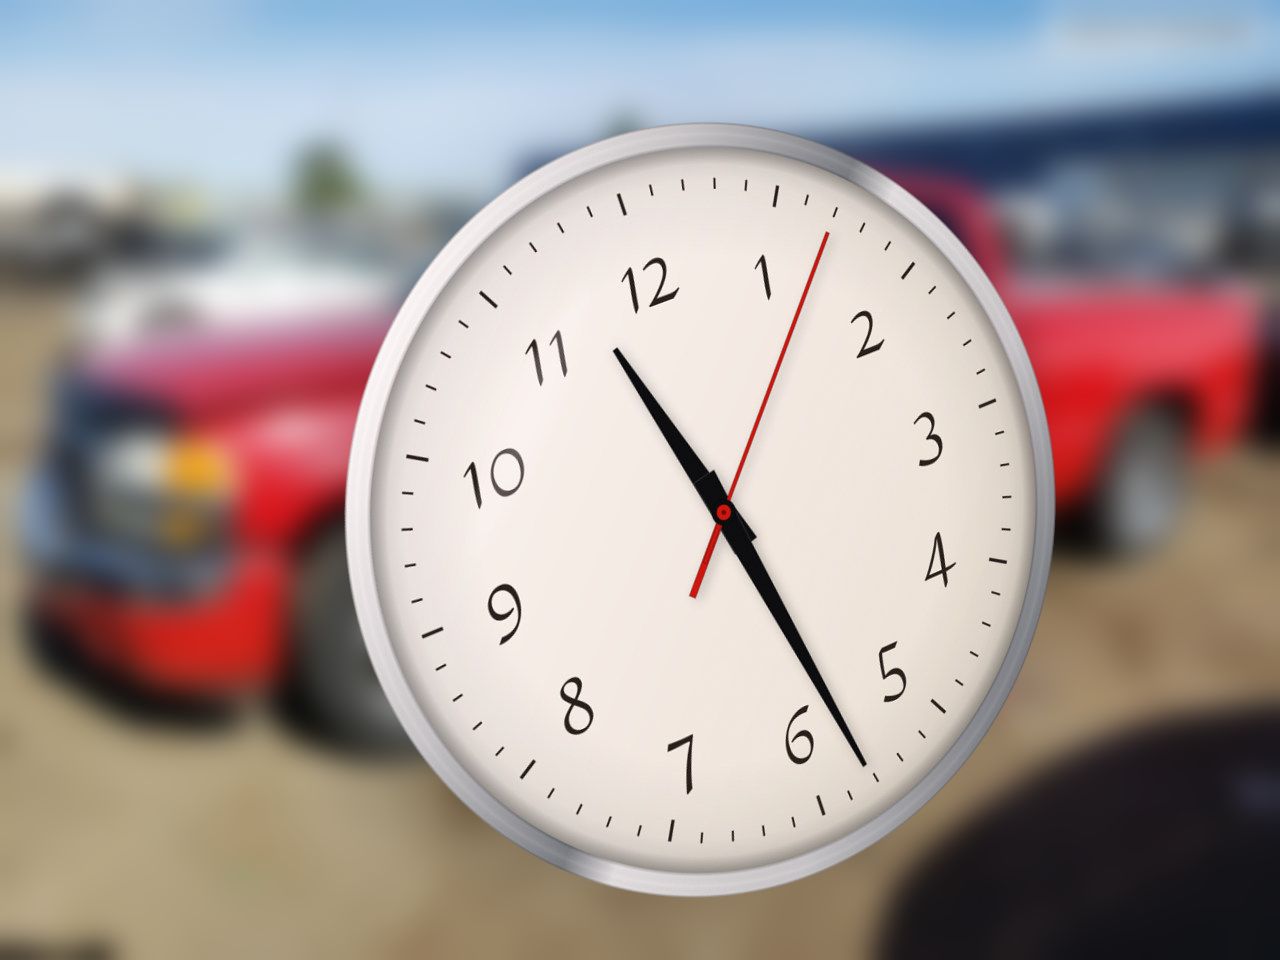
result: h=11 m=28 s=7
